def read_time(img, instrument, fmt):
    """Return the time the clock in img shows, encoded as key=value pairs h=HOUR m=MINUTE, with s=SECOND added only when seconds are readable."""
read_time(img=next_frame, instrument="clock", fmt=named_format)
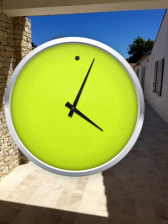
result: h=4 m=3
